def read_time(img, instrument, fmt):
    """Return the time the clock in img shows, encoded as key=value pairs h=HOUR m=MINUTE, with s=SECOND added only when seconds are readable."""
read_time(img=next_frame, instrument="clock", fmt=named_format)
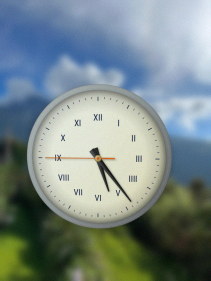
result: h=5 m=23 s=45
